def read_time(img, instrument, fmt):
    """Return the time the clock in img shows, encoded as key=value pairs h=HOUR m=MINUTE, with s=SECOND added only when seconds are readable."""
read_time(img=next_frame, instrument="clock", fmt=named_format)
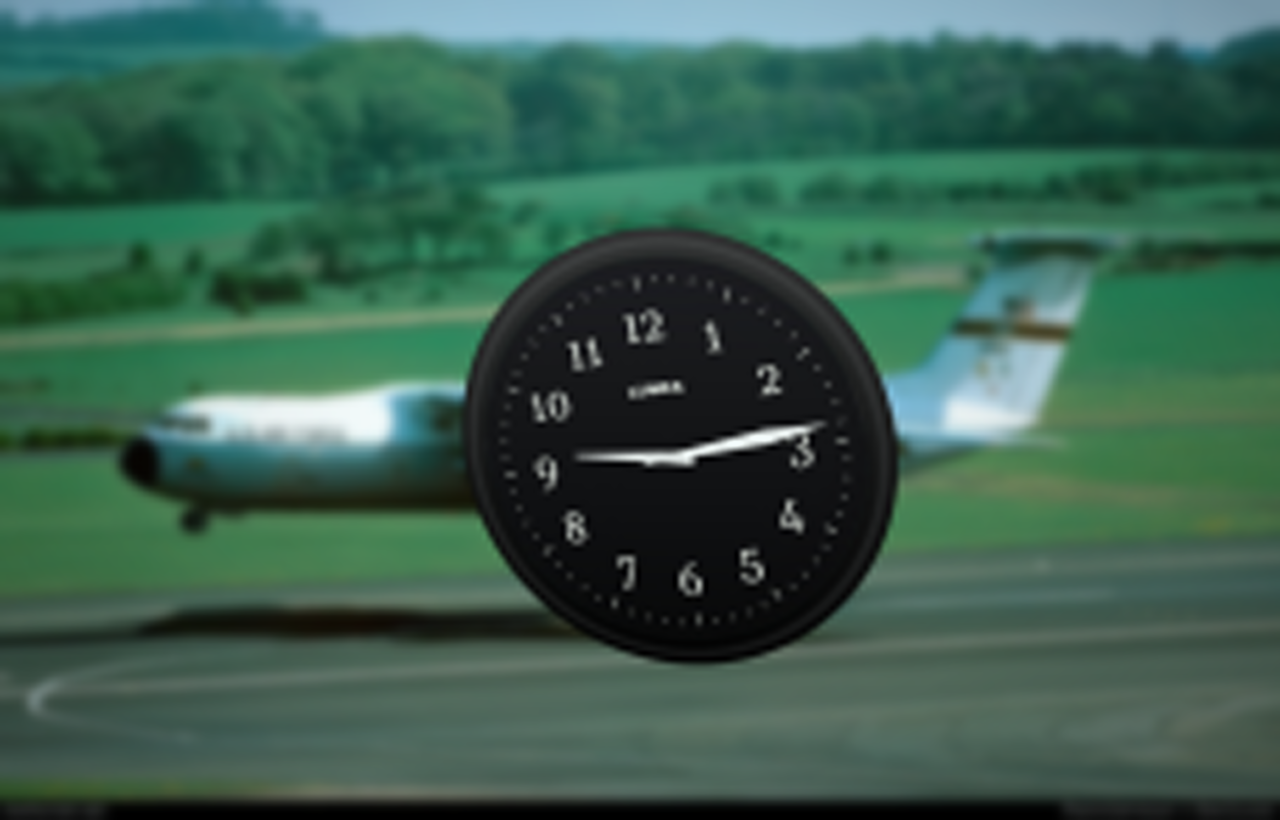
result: h=9 m=14
